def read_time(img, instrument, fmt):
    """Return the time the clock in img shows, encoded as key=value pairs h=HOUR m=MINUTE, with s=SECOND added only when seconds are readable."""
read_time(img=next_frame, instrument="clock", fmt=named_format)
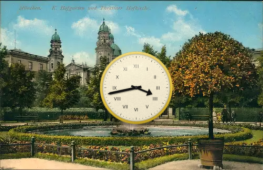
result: h=3 m=43
